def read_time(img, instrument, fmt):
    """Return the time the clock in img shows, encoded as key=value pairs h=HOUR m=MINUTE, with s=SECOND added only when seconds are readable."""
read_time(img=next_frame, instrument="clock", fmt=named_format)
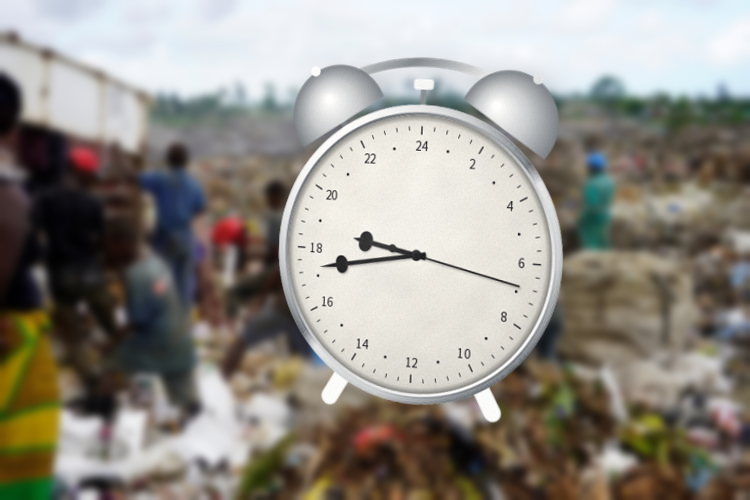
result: h=18 m=43 s=17
